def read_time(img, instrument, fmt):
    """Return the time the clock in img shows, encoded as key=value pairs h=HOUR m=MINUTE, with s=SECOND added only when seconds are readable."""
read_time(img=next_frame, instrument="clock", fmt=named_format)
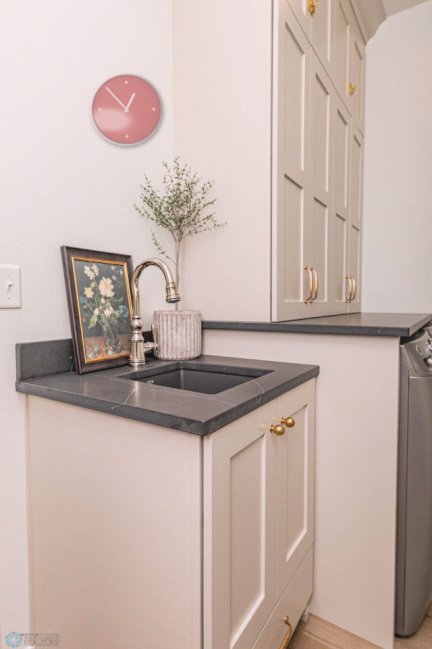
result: h=12 m=53
